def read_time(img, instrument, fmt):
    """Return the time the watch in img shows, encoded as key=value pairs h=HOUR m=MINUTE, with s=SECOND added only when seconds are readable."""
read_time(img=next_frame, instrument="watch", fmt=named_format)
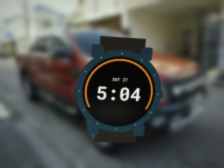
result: h=5 m=4
